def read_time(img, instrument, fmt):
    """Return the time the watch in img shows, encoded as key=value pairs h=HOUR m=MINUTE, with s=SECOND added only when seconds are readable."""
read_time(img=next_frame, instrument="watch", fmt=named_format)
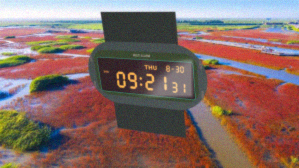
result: h=9 m=21 s=31
